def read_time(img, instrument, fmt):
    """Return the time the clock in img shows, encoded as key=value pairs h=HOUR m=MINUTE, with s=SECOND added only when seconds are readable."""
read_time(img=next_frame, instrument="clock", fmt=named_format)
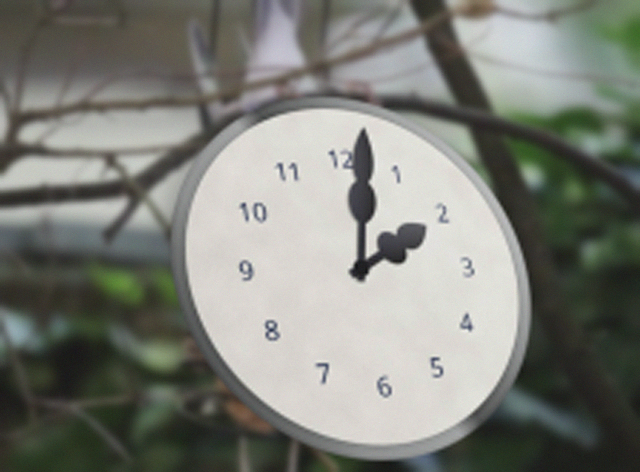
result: h=2 m=2
